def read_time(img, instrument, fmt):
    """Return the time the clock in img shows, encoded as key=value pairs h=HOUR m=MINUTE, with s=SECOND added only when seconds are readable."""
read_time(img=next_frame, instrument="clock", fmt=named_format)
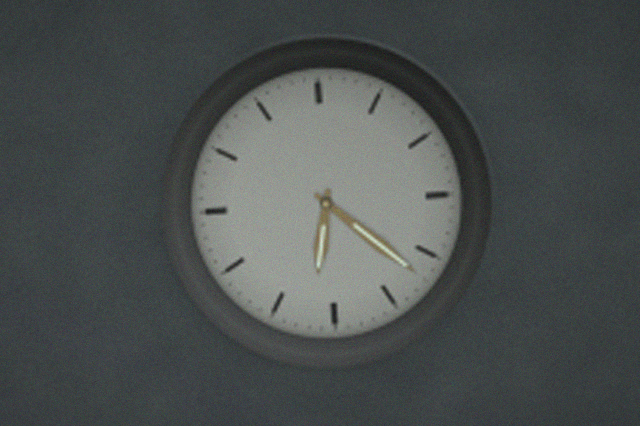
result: h=6 m=22
